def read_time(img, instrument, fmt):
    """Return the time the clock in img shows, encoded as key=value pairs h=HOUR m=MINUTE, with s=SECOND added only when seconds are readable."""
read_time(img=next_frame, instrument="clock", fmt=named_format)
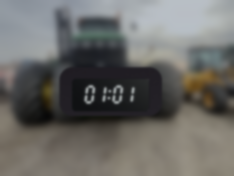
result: h=1 m=1
